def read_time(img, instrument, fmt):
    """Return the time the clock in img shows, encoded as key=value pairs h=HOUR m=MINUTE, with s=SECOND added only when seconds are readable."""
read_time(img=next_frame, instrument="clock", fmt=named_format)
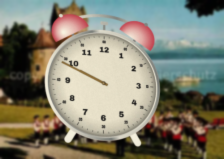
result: h=9 m=49
